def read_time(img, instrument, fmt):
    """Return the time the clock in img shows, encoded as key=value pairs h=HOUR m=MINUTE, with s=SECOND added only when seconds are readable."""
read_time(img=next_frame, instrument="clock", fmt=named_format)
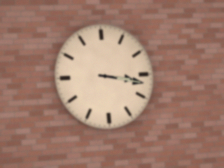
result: h=3 m=17
